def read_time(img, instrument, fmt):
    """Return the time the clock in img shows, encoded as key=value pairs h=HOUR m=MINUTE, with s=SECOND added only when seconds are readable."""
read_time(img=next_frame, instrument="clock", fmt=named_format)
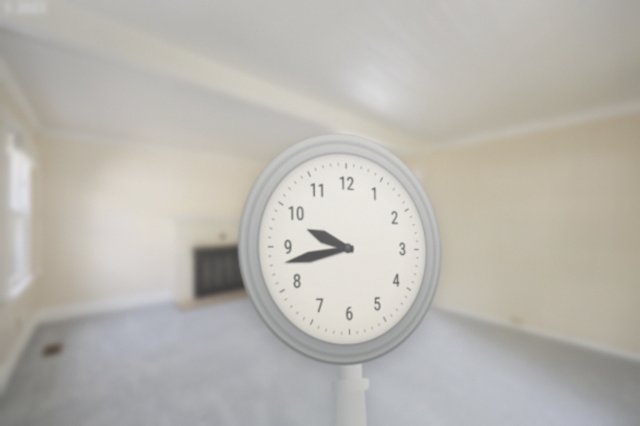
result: h=9 m=43
